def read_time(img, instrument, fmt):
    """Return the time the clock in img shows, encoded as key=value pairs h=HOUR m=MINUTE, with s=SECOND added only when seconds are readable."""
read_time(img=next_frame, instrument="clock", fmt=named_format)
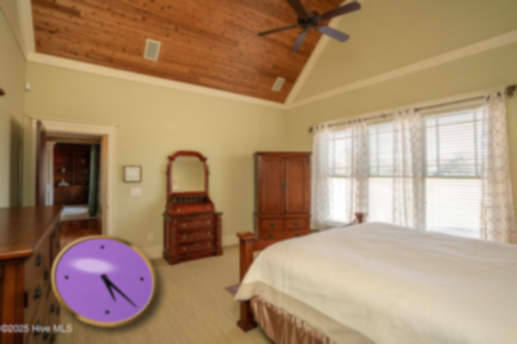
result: h=5 m=23
